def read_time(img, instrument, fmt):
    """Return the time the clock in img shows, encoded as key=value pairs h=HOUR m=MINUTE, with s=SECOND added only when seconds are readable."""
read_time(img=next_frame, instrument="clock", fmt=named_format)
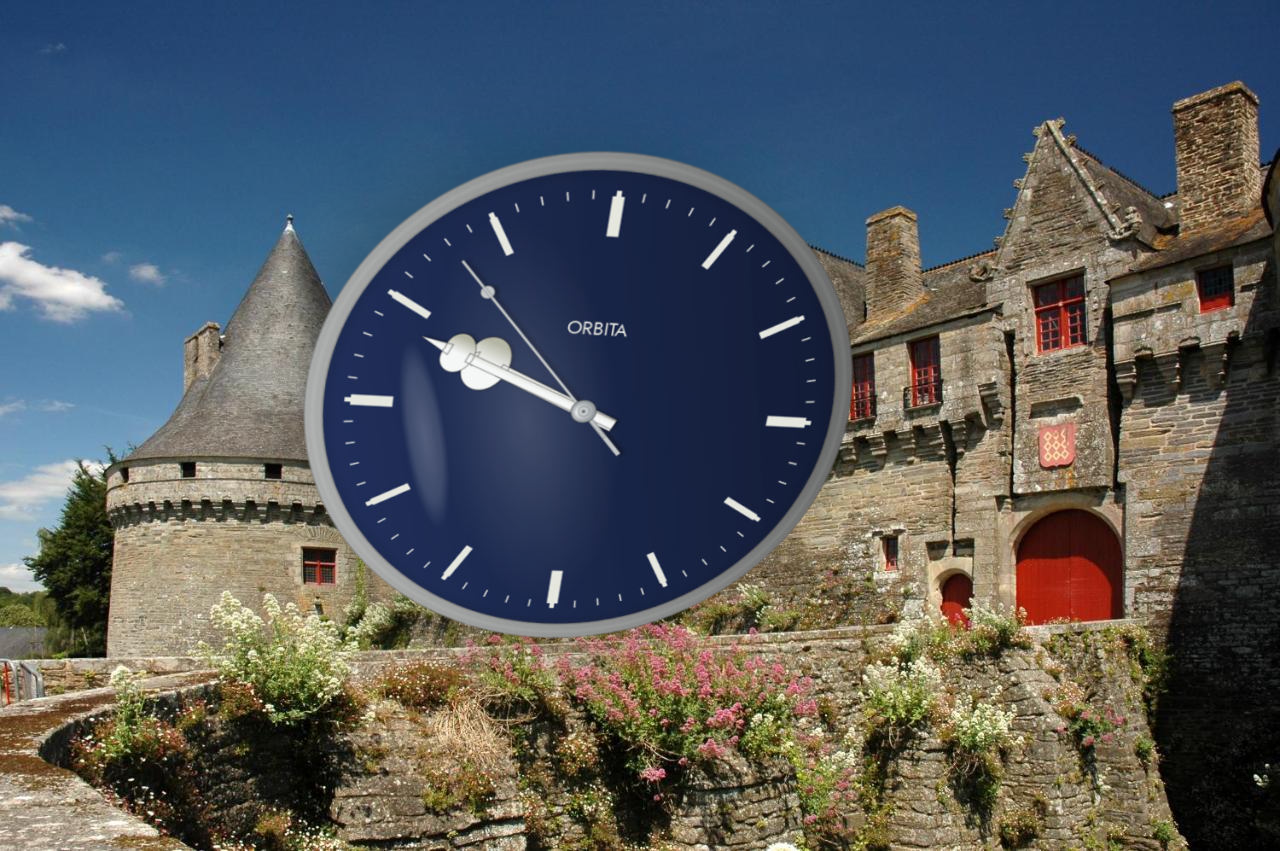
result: h=9 m=48 s=53
